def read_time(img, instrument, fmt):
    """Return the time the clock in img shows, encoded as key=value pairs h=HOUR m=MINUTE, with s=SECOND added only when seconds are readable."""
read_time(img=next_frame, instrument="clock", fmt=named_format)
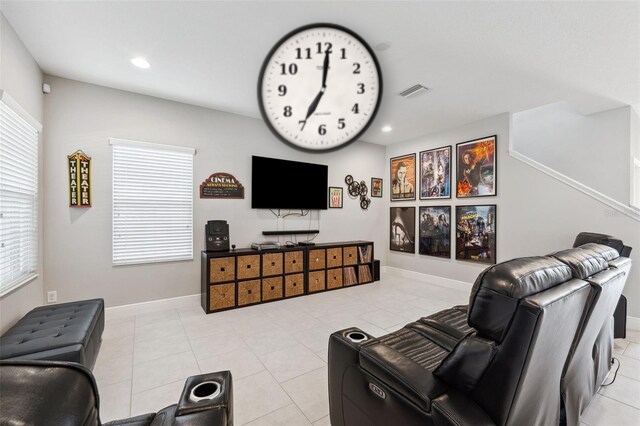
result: h=7 m=1
